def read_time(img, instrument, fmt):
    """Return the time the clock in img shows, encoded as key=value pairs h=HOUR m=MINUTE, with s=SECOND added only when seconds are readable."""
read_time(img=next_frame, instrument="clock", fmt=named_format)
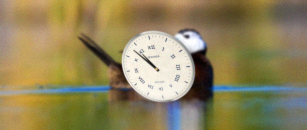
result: h=10 m=53
